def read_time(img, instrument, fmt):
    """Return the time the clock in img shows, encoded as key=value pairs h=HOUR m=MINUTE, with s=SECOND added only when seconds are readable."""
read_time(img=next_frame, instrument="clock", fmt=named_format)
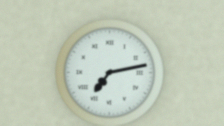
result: h=7 m=13
